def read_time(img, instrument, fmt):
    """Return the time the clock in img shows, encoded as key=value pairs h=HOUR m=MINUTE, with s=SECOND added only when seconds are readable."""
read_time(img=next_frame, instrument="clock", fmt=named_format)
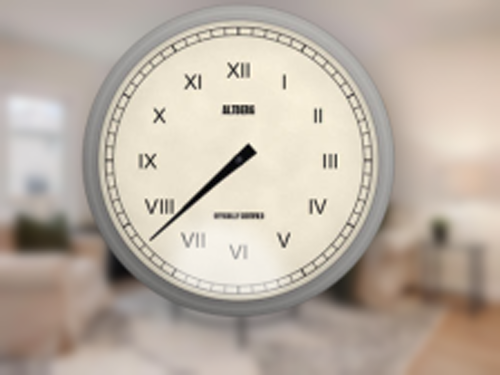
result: h=7 m=38
